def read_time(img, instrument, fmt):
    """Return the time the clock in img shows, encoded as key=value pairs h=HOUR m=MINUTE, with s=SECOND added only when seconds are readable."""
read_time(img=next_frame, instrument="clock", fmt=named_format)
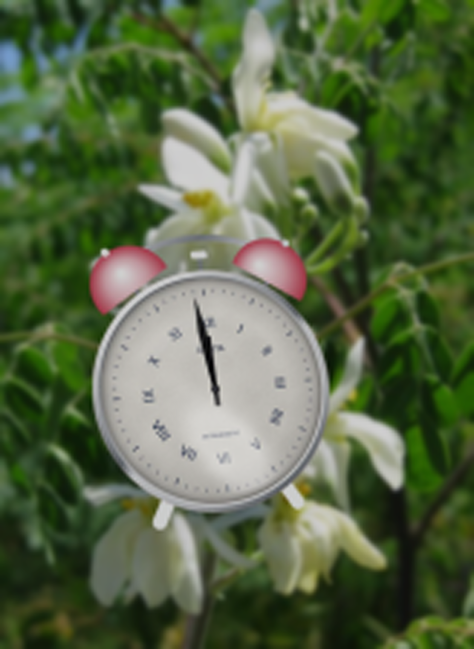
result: h=11 m=59
